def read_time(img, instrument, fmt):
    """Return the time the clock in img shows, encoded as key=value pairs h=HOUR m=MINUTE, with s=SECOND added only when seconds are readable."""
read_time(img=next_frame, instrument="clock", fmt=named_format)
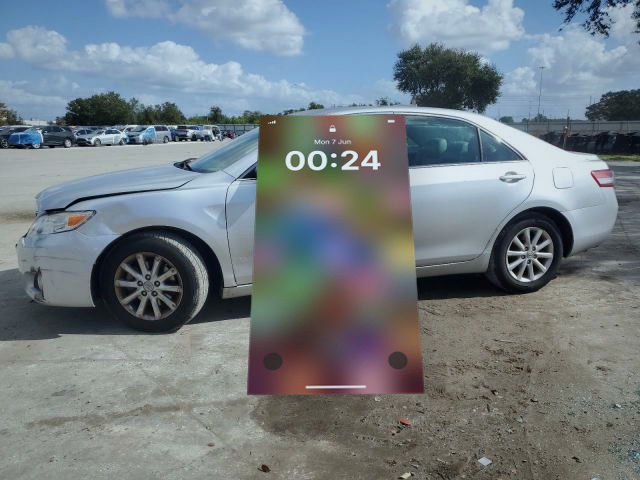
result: h=0 m=24
